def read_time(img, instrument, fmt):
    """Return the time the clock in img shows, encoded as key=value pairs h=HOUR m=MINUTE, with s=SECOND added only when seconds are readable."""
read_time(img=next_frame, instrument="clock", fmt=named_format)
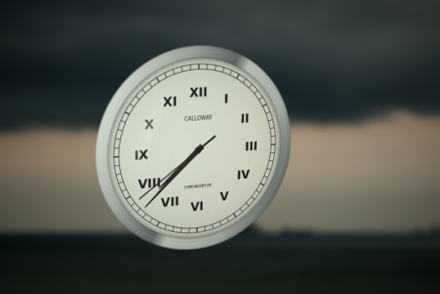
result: h=7 m=37 s=39
